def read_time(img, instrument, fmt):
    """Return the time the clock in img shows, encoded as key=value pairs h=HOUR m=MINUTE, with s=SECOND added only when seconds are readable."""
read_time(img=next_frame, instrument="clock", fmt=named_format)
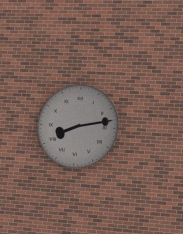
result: h=8 m=13
